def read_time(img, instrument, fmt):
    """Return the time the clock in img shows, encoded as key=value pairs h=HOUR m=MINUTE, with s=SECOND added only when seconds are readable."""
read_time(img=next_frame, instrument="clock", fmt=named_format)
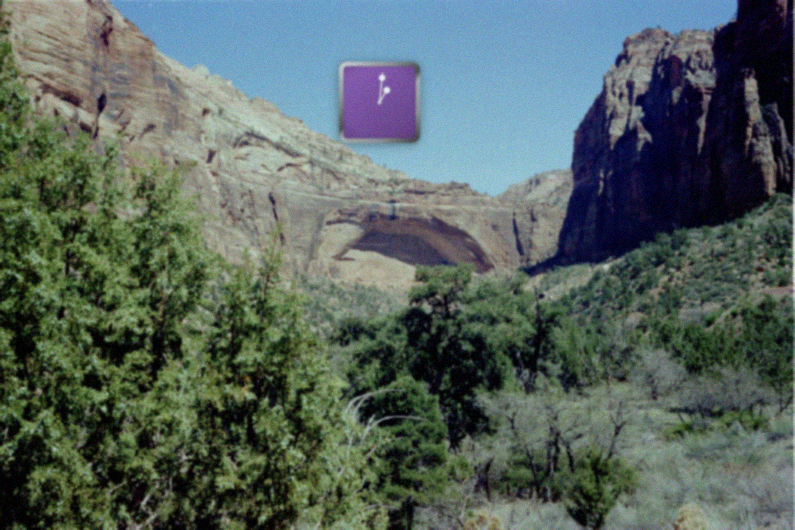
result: h=1 m=1
